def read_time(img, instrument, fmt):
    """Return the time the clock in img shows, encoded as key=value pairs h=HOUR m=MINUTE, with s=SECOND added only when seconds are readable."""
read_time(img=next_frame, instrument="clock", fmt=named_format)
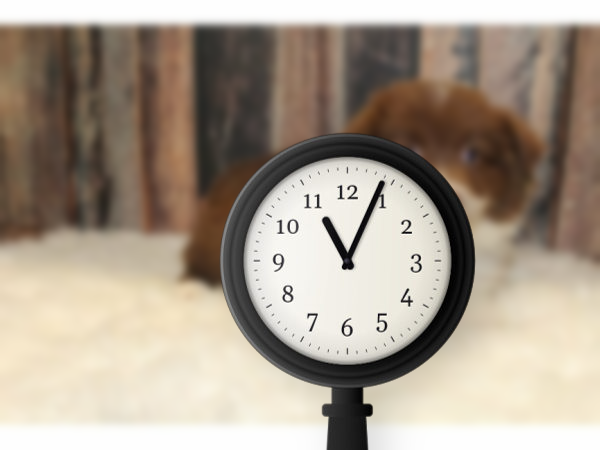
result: h=11 m=4
